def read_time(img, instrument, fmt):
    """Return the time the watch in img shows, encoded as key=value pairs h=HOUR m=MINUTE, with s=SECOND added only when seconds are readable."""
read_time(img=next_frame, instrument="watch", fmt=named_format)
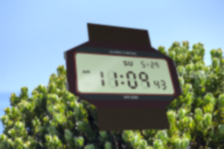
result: h=11 m=9
